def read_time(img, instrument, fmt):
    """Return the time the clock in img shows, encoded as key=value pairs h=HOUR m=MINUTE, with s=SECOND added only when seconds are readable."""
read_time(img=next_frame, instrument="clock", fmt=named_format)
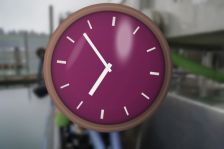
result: h=6 m=53
